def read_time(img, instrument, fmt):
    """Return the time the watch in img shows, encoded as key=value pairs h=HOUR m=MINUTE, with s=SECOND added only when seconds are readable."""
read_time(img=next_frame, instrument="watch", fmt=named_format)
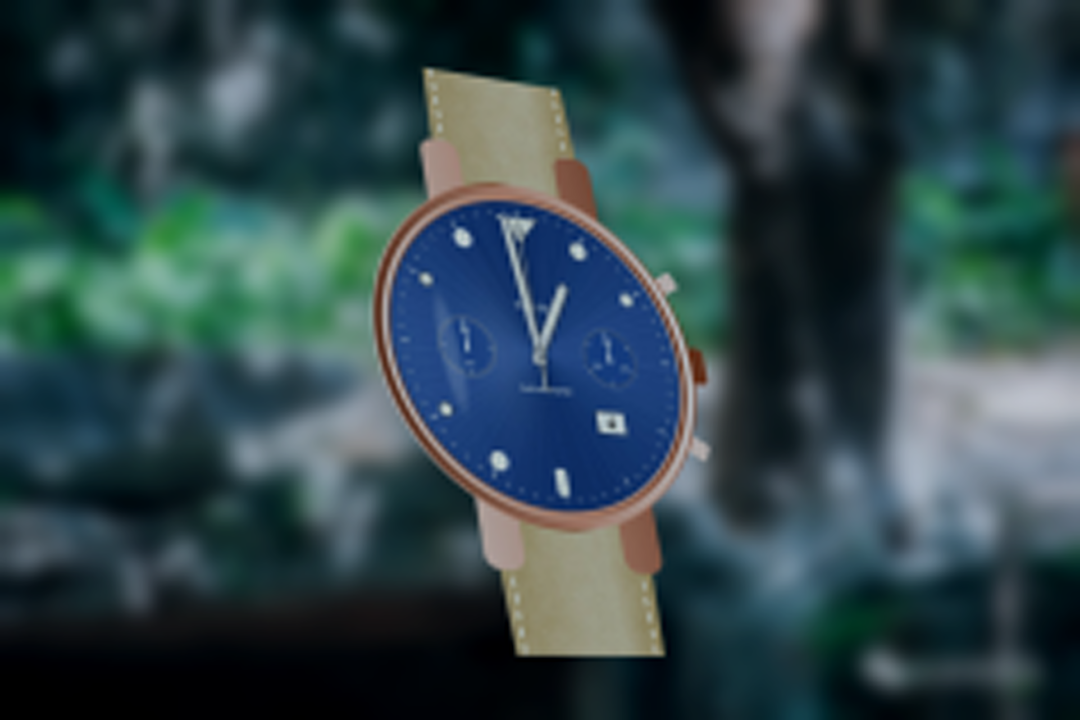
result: h=12 m=59
